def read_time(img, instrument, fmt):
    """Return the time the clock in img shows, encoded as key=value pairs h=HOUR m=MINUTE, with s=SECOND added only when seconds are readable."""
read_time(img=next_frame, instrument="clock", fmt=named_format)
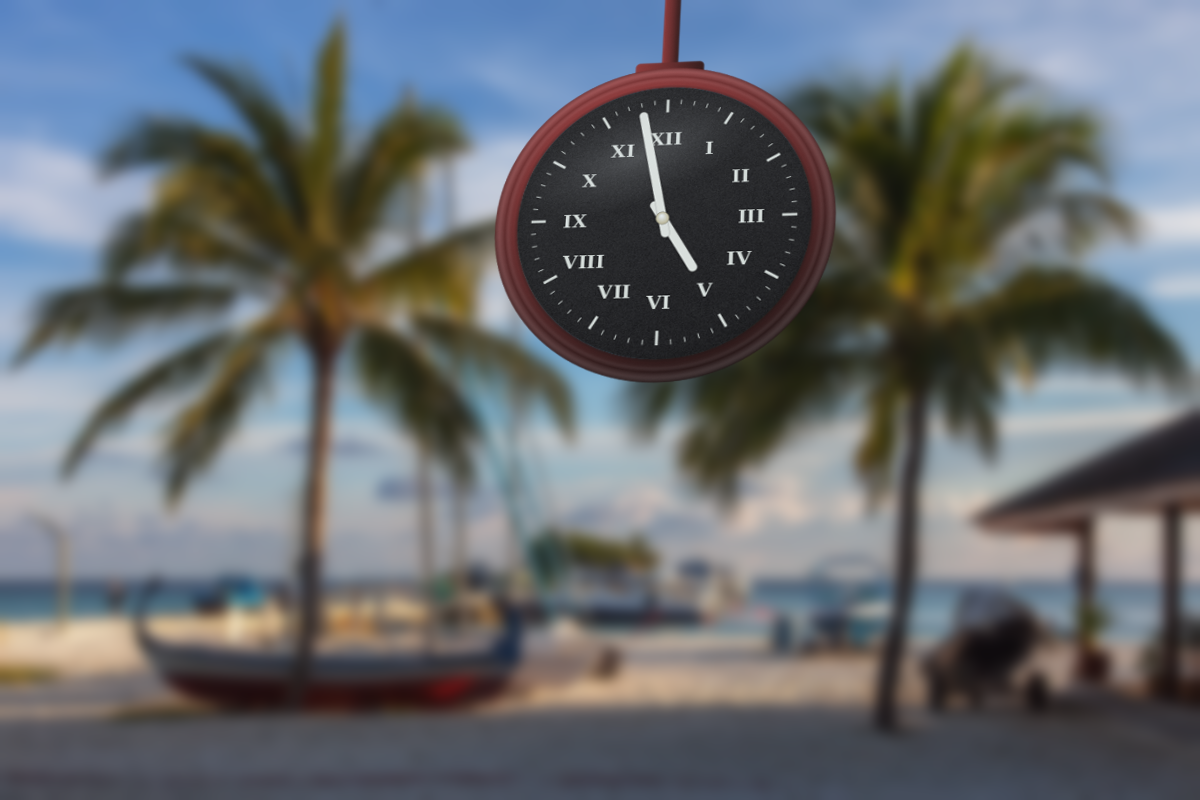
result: h=4 m=58
